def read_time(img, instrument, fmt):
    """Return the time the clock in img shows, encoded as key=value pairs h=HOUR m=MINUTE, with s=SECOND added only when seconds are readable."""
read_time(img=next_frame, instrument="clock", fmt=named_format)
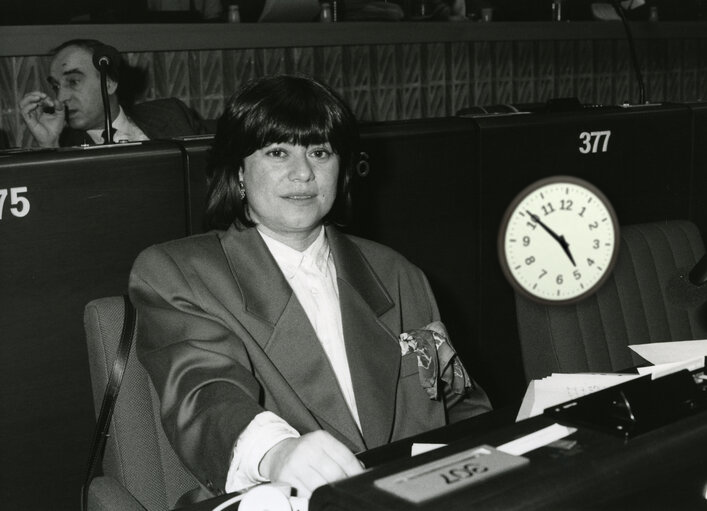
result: h=4 m=51
